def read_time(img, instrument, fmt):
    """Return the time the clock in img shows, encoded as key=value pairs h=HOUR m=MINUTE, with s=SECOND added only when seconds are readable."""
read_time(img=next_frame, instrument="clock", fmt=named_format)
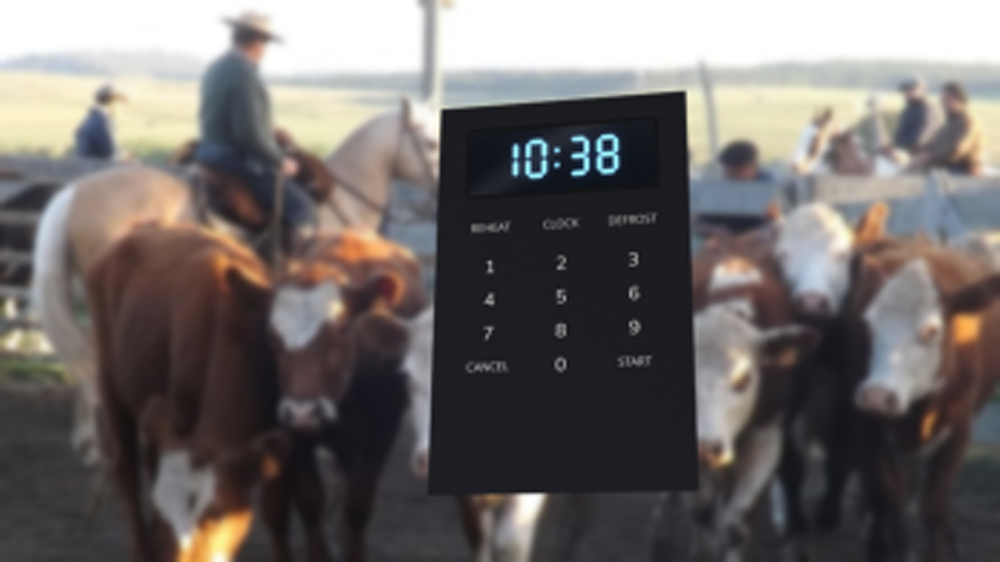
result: h=10 m=38
